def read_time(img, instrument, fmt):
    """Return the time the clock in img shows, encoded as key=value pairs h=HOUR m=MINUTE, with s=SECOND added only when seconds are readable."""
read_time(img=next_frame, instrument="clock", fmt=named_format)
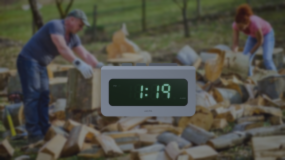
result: h=1 m=19
